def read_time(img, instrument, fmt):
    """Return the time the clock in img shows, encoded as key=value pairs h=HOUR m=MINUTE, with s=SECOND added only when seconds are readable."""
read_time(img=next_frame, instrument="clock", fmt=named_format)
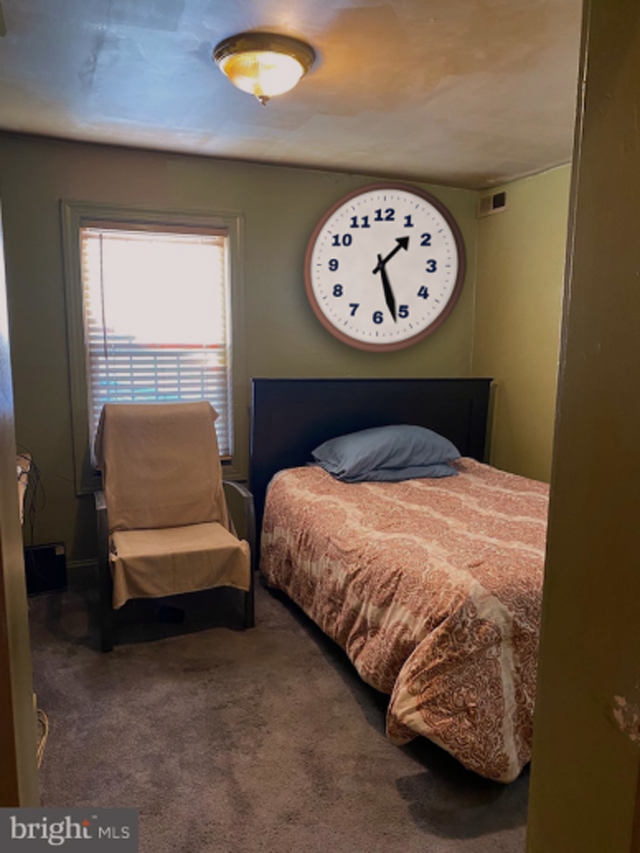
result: h=1 m=27
